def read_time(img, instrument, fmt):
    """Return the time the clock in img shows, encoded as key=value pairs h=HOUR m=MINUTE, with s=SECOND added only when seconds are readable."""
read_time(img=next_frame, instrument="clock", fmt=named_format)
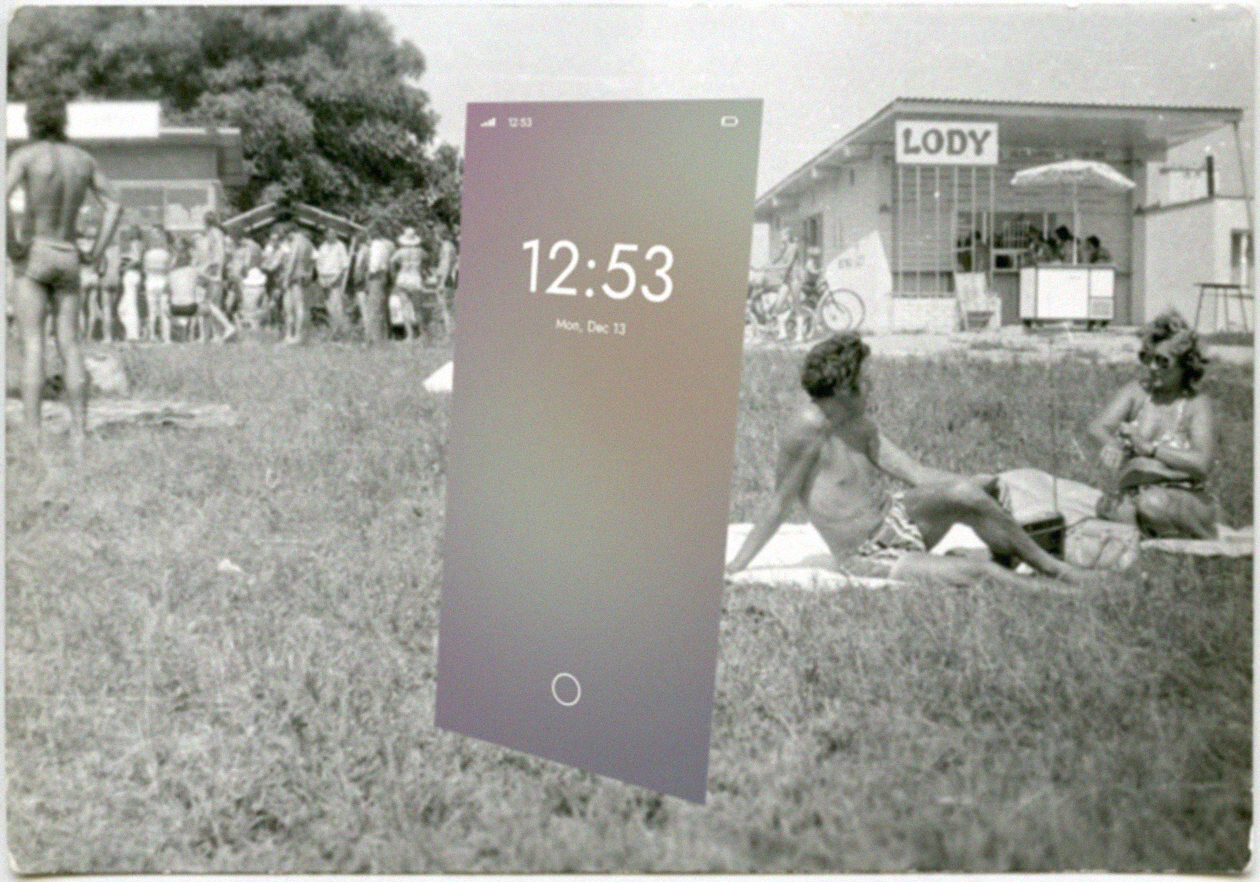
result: h=12 m=53
